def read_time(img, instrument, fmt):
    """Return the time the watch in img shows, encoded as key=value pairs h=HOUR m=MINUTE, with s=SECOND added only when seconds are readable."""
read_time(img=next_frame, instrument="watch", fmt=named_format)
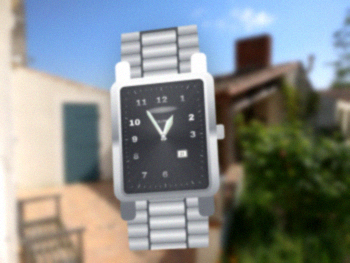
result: h=12 m=55
